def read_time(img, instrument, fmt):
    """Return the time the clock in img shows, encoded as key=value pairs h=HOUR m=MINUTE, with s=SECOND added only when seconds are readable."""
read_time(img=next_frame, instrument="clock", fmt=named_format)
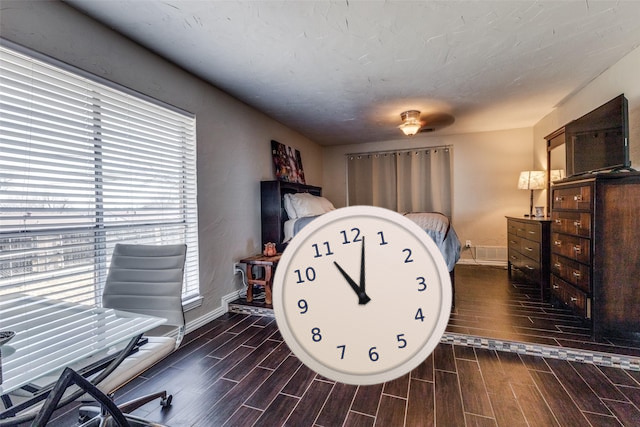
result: h=11 m=2
